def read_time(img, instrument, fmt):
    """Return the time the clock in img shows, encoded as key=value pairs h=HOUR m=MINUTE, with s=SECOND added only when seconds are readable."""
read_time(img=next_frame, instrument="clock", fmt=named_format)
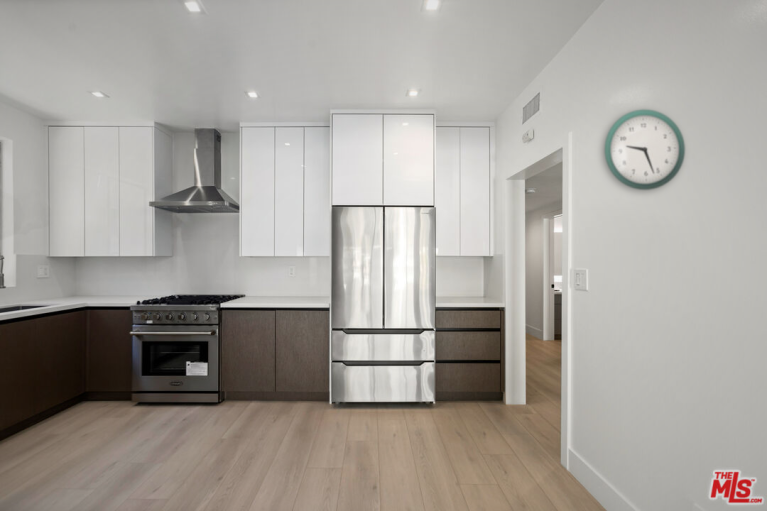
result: h=9 m=27
